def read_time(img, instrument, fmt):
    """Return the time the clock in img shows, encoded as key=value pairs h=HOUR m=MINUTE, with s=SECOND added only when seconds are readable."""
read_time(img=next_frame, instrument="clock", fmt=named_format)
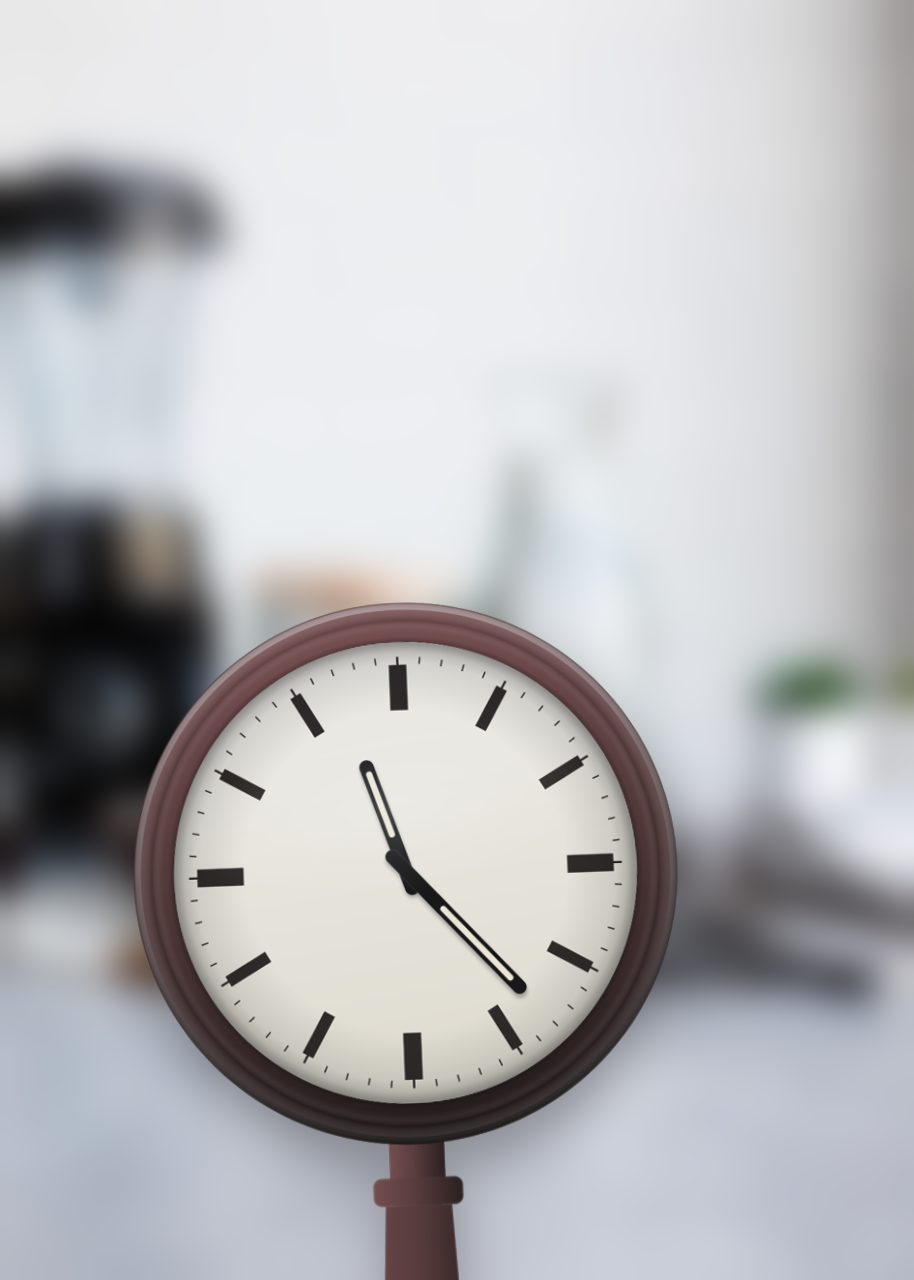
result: h=11 m=23
